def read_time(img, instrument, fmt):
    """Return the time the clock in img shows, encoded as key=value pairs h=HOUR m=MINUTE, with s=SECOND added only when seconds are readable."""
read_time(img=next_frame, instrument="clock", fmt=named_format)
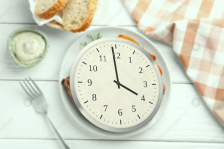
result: h=3 m=59
